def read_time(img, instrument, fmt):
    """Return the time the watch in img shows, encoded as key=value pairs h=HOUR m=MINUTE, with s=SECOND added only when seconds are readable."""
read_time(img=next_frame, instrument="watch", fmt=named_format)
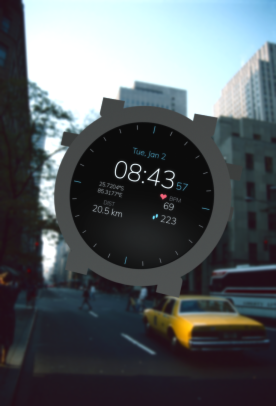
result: h=8 m=43 s=57
